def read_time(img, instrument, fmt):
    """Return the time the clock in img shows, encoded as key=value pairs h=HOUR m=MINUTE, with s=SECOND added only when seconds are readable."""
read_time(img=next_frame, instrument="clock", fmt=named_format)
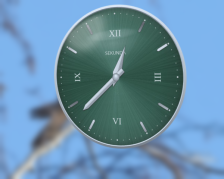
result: h=12 m=38
